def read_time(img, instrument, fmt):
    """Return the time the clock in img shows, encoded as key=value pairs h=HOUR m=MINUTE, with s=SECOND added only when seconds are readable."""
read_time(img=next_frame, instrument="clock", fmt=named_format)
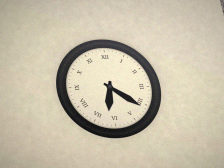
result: h=6 m=21
